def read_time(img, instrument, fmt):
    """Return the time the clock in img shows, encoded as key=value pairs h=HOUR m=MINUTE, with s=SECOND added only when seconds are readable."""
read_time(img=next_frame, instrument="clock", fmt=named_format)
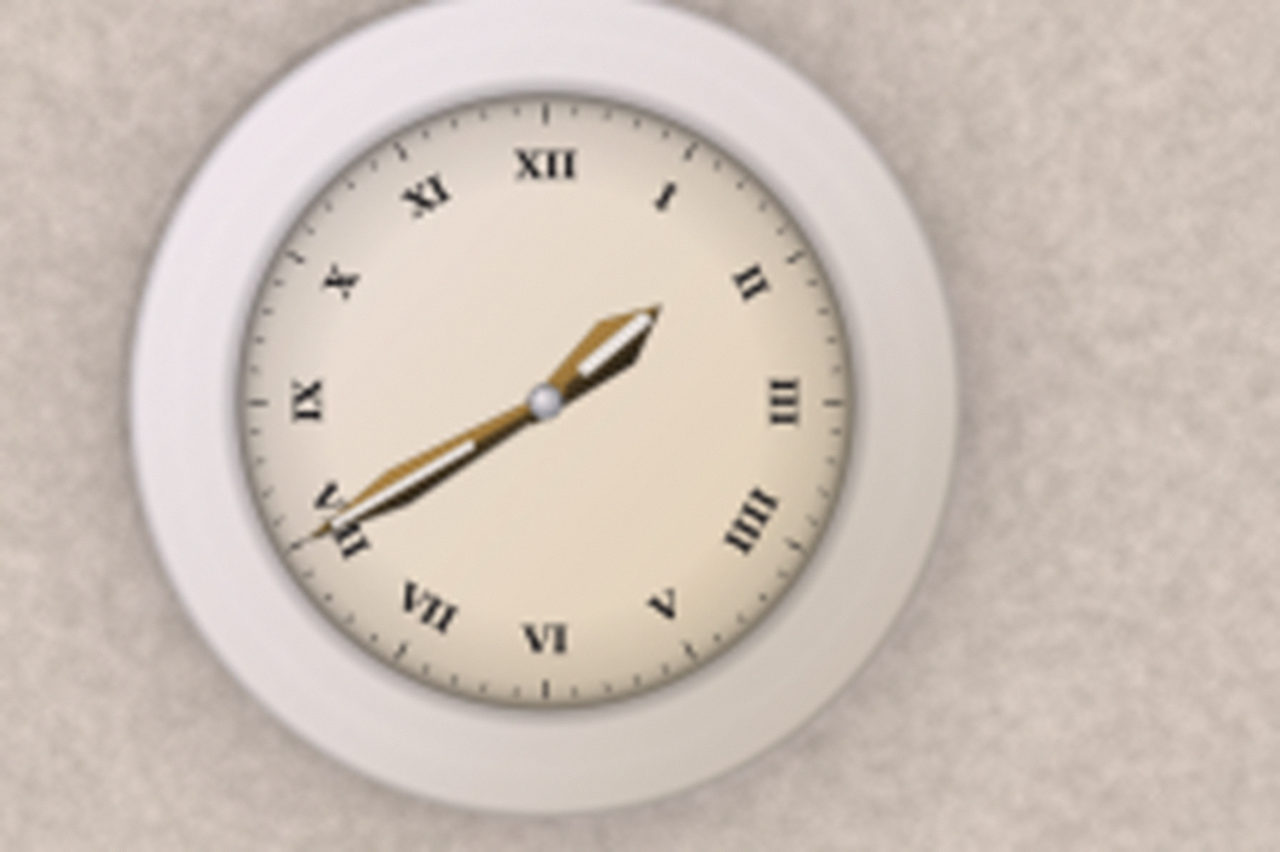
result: h=1 m=40
